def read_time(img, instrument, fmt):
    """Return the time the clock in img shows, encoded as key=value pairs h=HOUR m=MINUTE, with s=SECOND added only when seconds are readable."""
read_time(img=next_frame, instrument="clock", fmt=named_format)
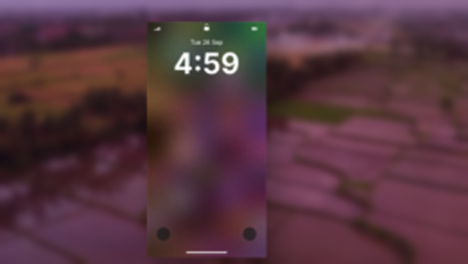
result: h=4 m=59
